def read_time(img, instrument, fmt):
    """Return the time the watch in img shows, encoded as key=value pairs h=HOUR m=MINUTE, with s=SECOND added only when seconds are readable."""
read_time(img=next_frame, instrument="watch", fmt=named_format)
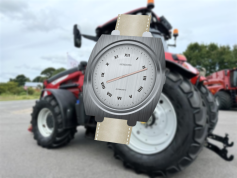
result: h=8 m=11
